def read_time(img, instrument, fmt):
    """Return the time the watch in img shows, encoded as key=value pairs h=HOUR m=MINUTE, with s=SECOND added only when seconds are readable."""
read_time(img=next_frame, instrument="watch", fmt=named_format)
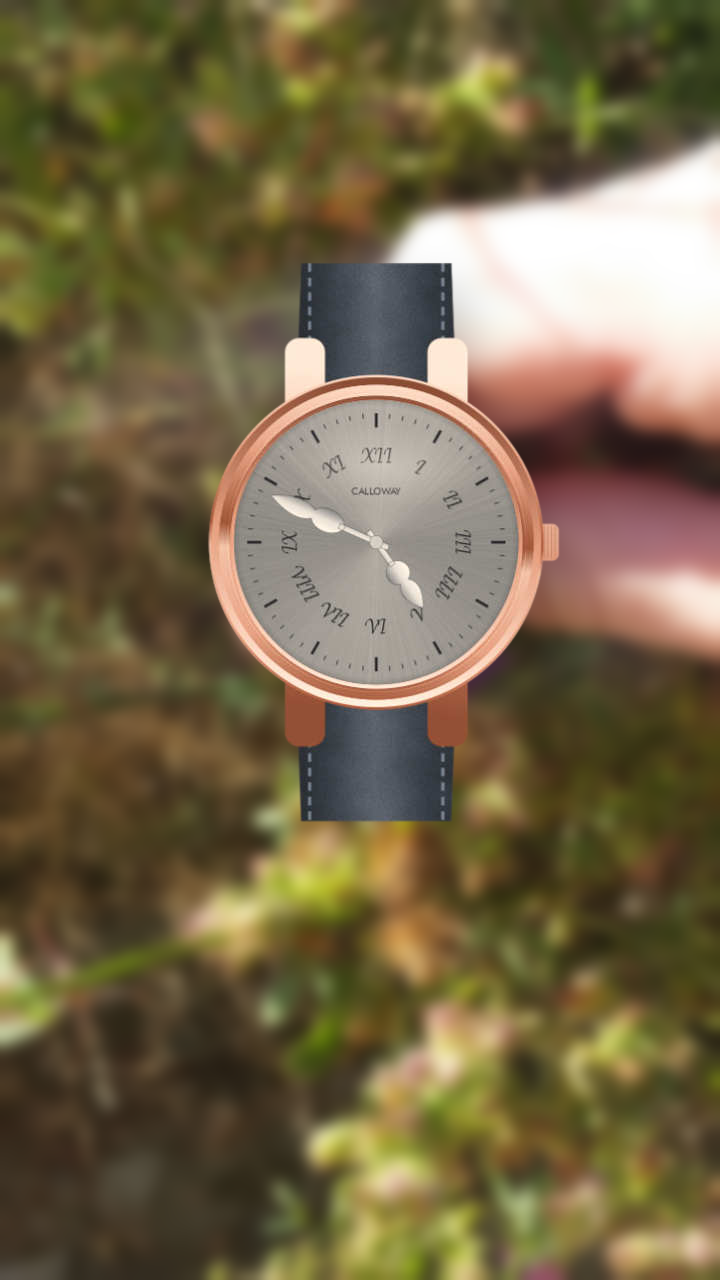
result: h=4 m=49
